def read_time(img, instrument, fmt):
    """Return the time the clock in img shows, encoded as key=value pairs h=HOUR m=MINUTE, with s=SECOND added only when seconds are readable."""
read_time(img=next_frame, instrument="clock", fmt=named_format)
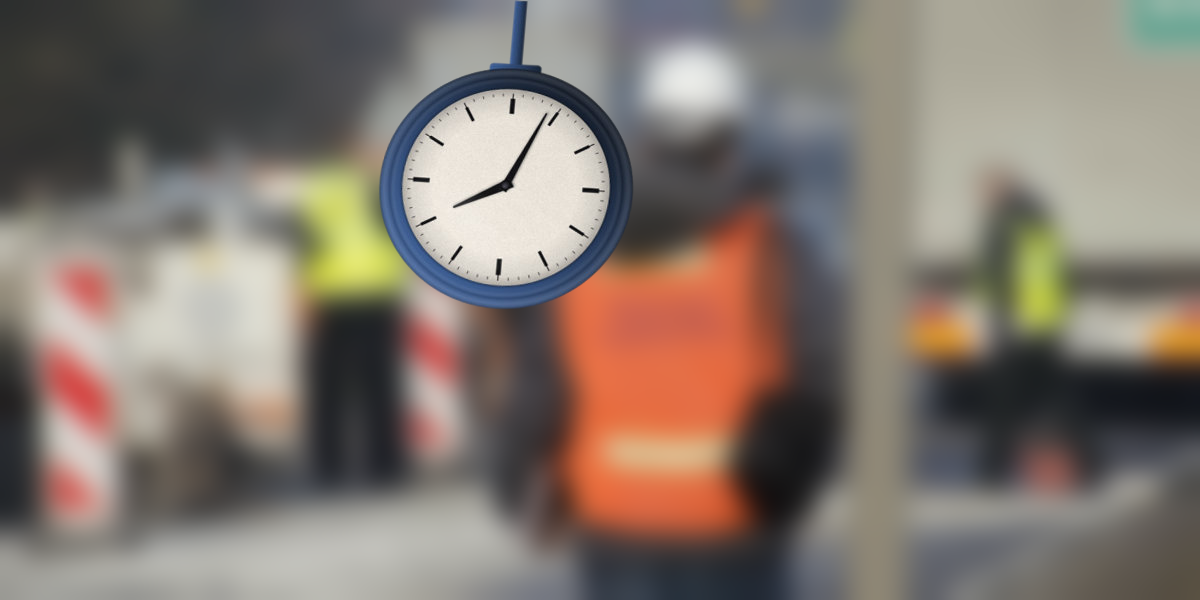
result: h=8 m=4
